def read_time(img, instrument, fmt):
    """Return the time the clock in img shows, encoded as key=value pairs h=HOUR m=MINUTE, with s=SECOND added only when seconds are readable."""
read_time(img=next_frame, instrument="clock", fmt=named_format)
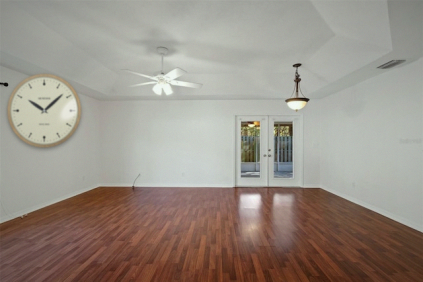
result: h=10 m=8
